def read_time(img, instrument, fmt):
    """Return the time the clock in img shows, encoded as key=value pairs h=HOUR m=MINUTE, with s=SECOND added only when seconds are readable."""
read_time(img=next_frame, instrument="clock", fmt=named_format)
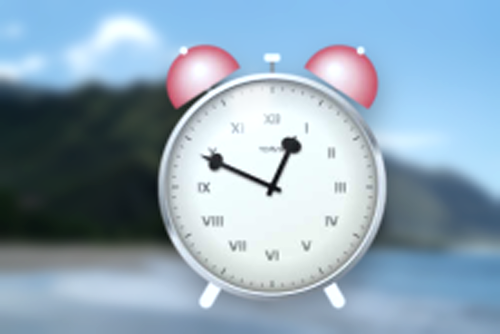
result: h=12 m=49
